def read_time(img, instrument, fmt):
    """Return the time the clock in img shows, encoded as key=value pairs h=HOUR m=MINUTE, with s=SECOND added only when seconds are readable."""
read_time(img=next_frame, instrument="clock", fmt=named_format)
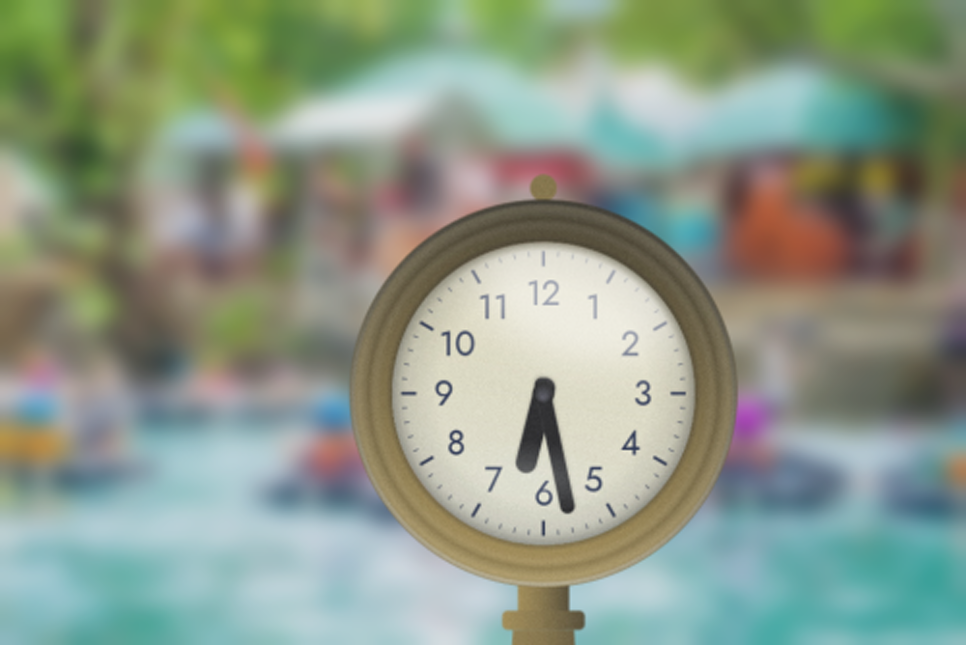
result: h=6 m=28
